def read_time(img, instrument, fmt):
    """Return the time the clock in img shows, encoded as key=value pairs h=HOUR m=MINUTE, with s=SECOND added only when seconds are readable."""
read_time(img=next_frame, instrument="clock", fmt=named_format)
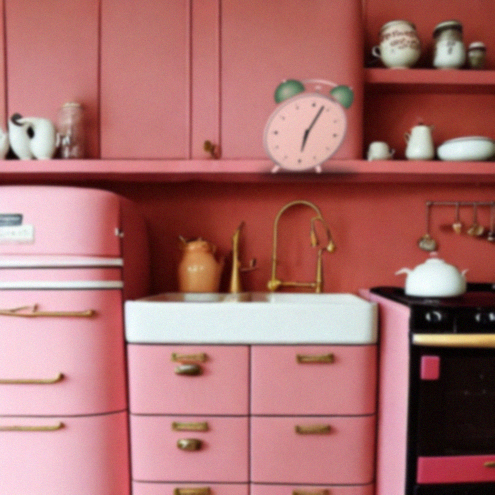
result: h=6 m=3
